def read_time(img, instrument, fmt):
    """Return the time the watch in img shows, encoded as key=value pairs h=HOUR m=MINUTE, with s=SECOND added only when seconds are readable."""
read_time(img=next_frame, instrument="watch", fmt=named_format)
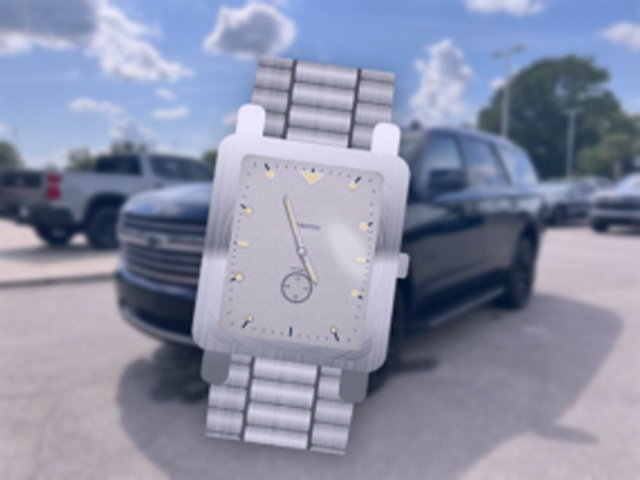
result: h=4 m=56
